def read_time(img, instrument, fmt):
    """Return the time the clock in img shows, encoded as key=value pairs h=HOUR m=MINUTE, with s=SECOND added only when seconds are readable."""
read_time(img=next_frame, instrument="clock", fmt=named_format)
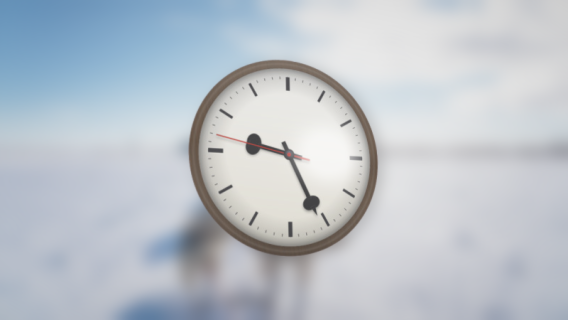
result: h=9 m=25 s=47
